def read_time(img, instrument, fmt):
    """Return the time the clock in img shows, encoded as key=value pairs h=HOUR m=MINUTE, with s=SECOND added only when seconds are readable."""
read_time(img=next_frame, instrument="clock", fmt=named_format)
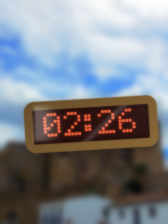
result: h=2 m=26
